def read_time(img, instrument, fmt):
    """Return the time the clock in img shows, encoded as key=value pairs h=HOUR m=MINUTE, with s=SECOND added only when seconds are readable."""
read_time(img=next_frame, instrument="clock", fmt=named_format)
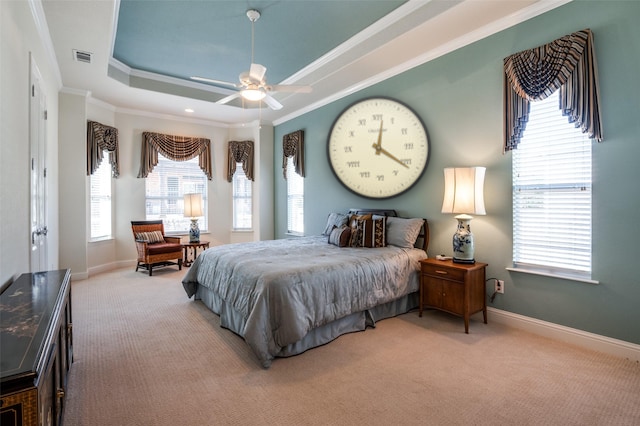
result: h=12 m=21
